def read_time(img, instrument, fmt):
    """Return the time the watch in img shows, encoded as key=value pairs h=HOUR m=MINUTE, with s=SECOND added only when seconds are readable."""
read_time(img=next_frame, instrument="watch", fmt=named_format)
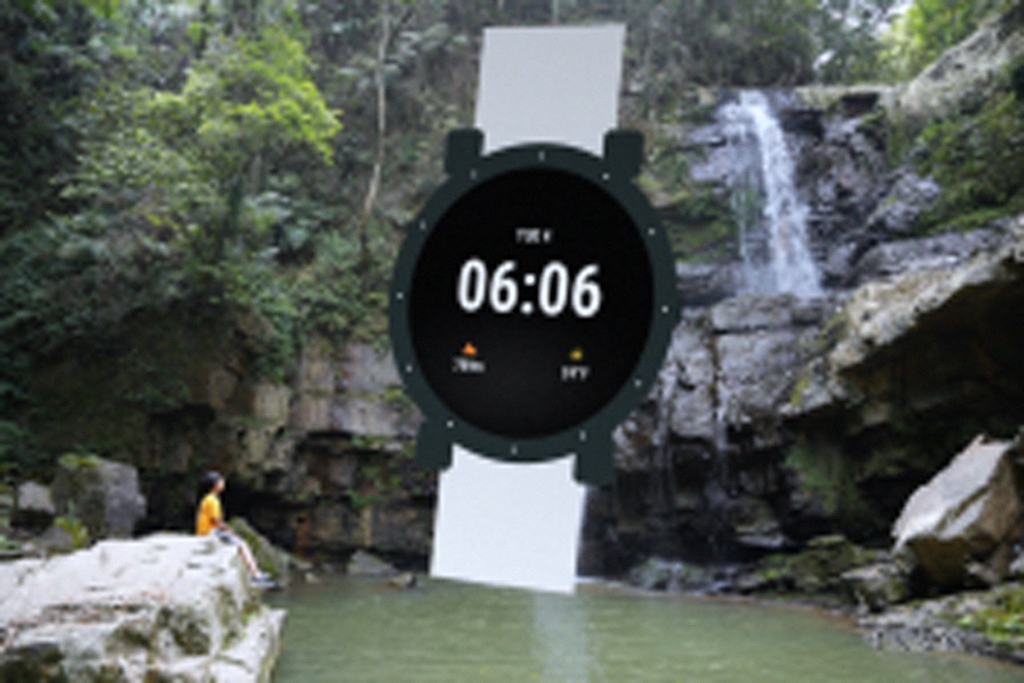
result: h=6 m=6
